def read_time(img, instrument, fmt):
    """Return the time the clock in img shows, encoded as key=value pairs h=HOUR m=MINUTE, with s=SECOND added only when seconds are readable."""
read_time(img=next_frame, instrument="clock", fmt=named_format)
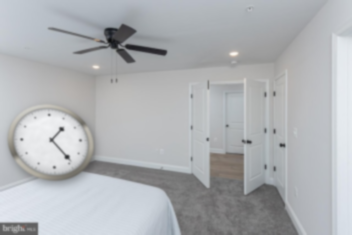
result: h=1 m=24
